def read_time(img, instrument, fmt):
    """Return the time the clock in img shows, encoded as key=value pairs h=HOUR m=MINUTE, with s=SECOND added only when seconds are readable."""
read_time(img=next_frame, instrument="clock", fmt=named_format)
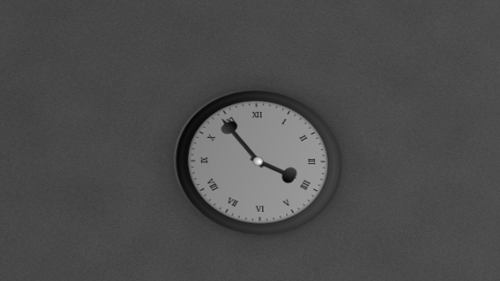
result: h=3 m=54
